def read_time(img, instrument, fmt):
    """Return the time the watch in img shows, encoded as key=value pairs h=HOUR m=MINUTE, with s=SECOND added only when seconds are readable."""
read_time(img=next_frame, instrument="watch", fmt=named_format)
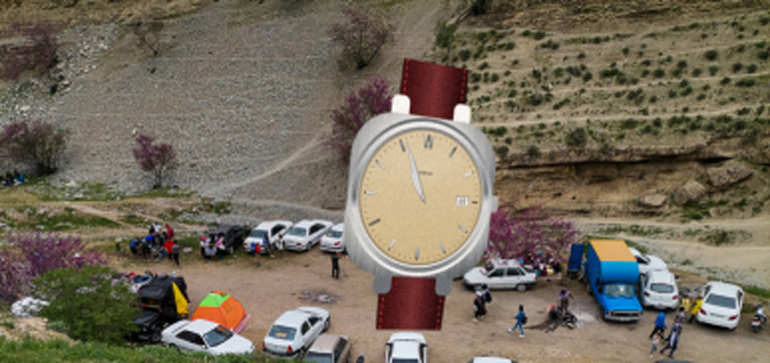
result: h=10 m=56
